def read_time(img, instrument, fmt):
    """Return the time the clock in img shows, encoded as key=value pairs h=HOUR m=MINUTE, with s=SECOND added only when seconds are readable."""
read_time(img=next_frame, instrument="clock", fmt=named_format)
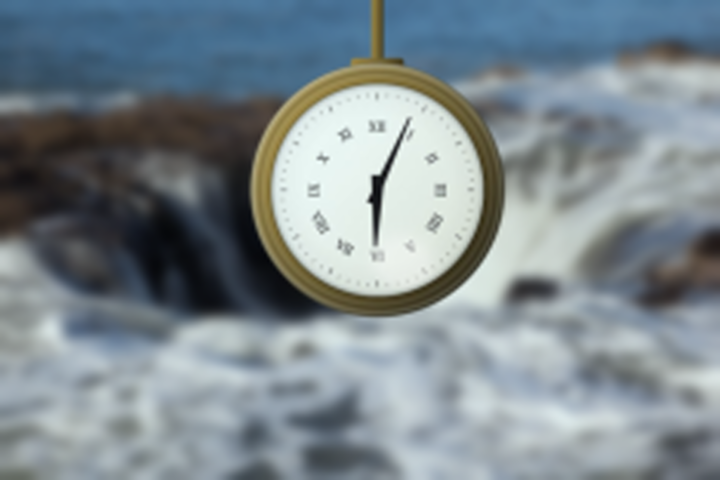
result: h=6 m=4
